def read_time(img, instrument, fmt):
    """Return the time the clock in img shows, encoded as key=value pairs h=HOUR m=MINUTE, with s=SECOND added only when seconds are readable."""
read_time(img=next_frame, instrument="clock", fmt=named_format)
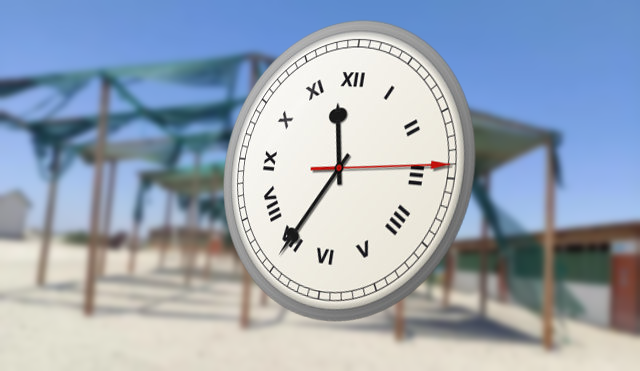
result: h=11 m=35 s=14
